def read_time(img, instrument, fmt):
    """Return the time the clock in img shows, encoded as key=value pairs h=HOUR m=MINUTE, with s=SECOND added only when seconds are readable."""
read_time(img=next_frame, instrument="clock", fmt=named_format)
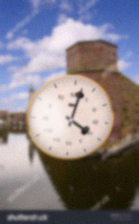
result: h=4 m=2
